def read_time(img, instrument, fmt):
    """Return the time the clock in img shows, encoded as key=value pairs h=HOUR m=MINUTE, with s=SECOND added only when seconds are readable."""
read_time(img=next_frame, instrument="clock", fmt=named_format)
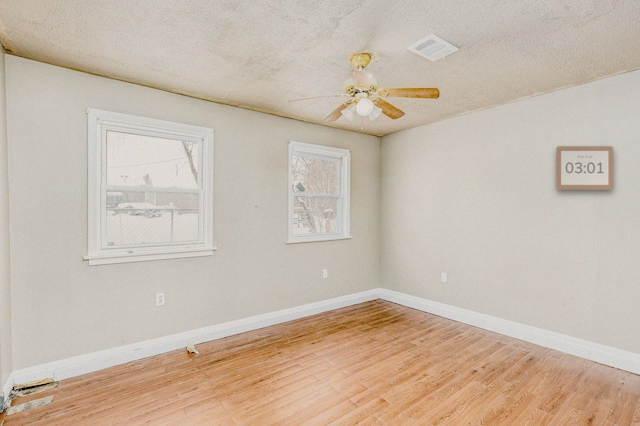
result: h=3 m=1
